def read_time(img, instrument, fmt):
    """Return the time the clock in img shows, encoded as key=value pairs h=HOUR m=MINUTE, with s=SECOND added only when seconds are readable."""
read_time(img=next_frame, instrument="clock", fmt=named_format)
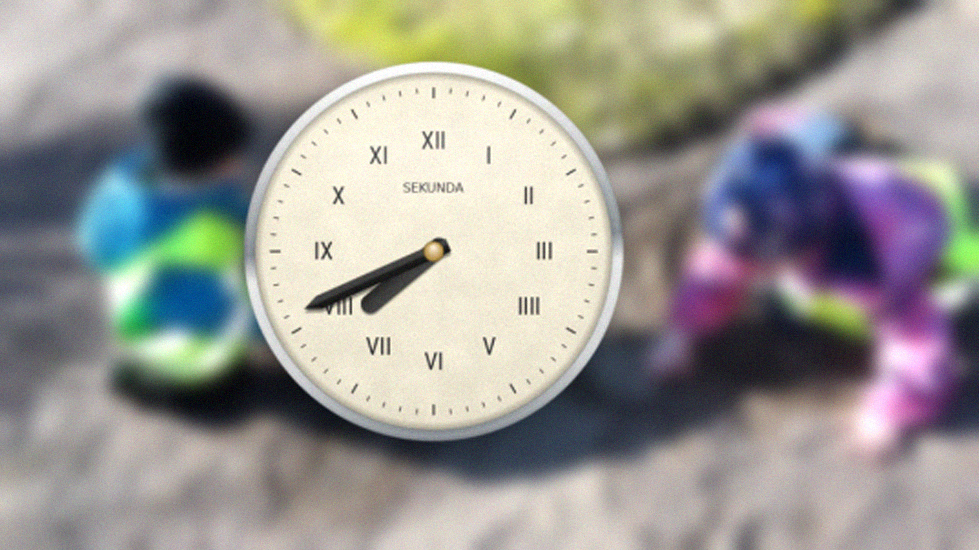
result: h=7 m=41
